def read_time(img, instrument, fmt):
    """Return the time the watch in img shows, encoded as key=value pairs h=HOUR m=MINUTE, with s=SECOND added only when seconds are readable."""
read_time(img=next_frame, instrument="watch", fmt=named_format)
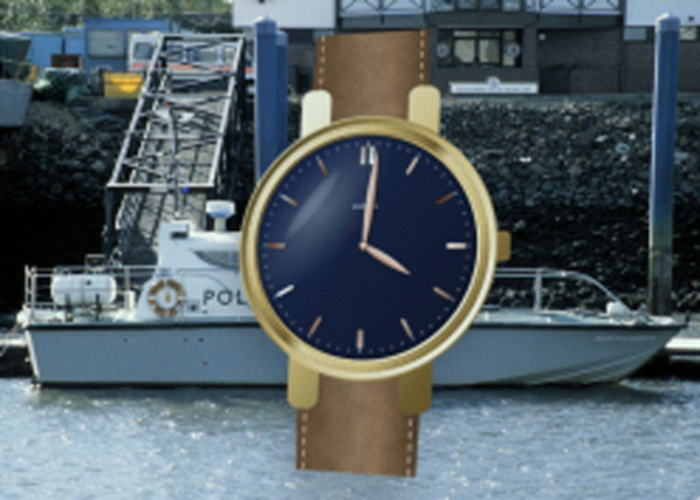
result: h=4 m=1
